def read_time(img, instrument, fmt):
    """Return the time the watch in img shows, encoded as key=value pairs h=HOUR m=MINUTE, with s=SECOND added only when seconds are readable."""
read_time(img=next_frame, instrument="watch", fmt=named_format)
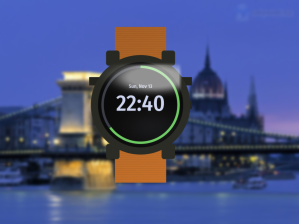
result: h=22 m=40
